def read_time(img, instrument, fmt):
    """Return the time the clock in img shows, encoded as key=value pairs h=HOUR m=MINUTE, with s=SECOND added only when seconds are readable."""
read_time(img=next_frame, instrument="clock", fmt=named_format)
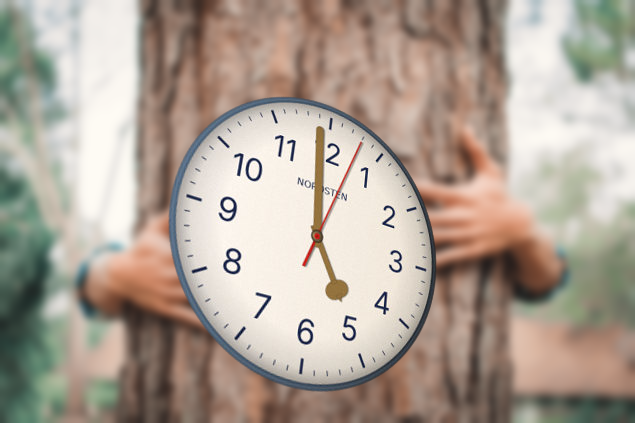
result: h=4 m=59 s=3
